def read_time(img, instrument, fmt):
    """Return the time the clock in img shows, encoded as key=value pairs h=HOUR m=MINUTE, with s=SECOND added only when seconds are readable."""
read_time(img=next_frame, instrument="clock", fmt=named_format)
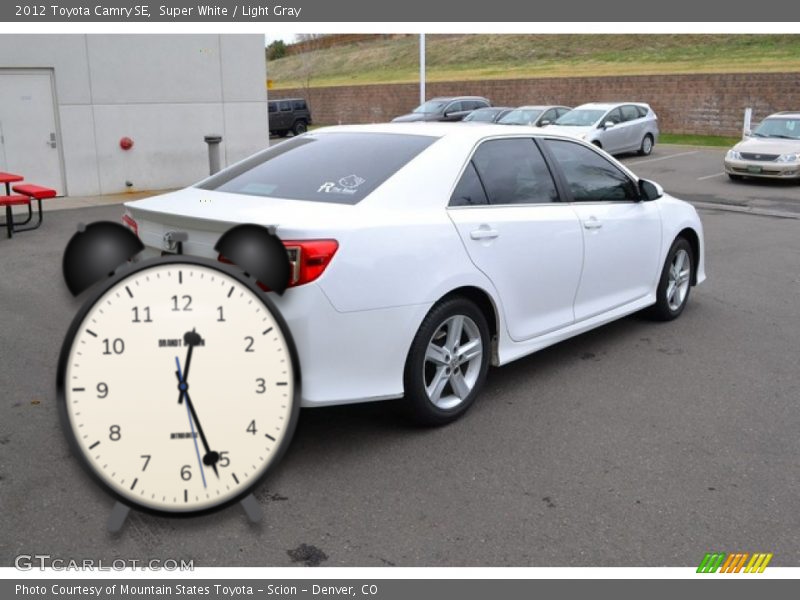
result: h=12 m=26 s=28
